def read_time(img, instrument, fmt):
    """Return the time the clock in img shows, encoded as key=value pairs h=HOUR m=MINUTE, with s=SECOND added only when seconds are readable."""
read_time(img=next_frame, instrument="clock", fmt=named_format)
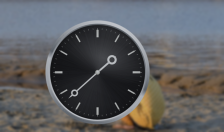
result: h=1 m=38
